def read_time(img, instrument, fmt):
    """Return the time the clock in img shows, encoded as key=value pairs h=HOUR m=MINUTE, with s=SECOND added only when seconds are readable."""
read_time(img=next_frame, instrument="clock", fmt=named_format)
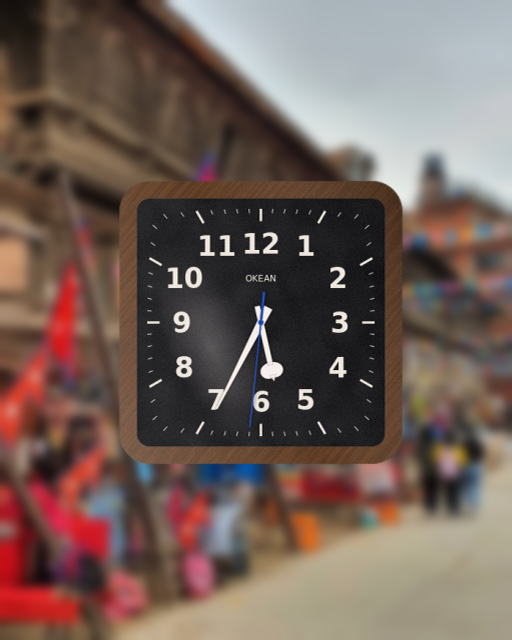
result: h=5 m=34 s=31
